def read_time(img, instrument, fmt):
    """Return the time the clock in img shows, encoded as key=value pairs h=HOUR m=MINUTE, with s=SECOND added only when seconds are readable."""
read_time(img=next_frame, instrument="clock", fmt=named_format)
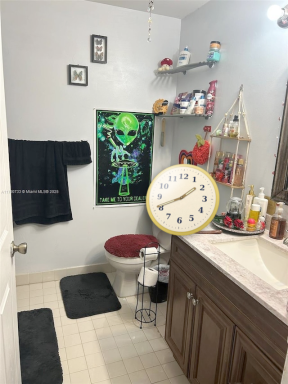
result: h=1 m=41
